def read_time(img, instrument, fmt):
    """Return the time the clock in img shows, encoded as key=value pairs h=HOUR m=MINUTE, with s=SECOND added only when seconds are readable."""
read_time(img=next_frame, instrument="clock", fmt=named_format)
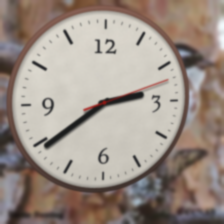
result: h=2 m=39 s=12
